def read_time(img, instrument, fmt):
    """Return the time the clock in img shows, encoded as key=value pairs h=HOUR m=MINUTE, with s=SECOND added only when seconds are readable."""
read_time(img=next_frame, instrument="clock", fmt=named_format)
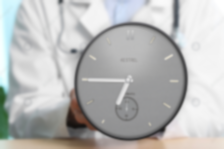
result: h=6 m=45
